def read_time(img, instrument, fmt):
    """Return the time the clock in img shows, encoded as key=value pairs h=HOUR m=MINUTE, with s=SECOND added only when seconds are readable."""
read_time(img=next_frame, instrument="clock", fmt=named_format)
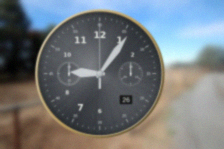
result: h=9 m=6
